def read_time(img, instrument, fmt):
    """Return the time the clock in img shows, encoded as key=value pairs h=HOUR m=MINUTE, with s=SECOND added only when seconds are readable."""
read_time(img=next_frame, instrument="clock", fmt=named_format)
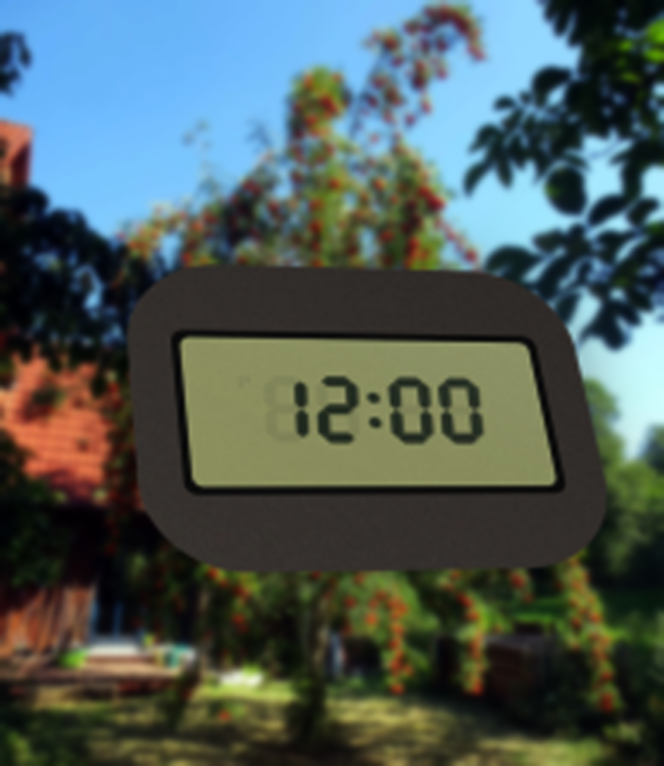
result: h=12 m=0
